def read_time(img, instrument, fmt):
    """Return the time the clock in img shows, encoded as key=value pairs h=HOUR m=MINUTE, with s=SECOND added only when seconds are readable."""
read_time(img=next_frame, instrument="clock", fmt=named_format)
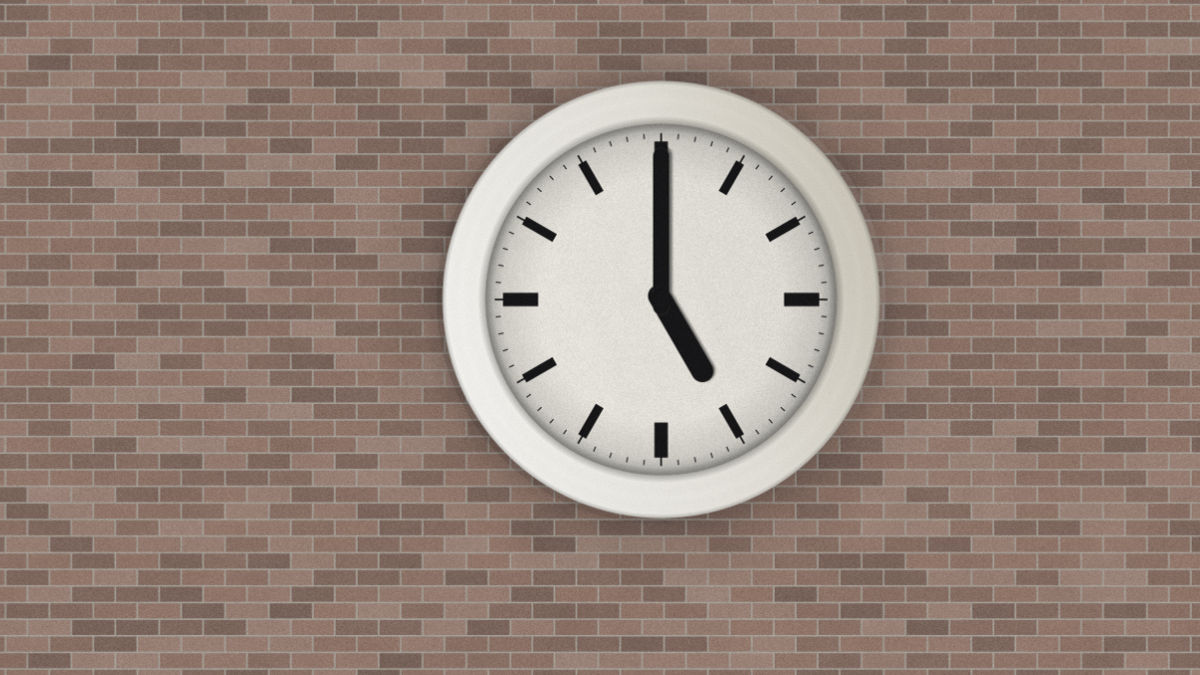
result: h=5 m=0
